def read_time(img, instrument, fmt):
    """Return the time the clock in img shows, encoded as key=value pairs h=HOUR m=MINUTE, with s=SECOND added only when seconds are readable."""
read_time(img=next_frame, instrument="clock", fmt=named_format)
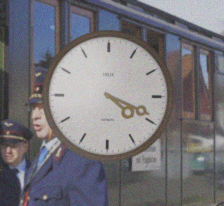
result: h=4 m=19
